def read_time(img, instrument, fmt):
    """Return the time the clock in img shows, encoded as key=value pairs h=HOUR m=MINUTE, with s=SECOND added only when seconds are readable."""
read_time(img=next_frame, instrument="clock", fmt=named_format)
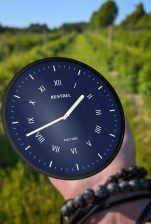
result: h=1 m=42
